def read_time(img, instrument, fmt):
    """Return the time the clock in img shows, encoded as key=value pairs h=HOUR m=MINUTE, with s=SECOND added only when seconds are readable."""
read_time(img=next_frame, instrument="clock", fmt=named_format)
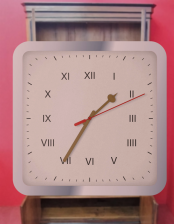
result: h=1 m=35 s=11
